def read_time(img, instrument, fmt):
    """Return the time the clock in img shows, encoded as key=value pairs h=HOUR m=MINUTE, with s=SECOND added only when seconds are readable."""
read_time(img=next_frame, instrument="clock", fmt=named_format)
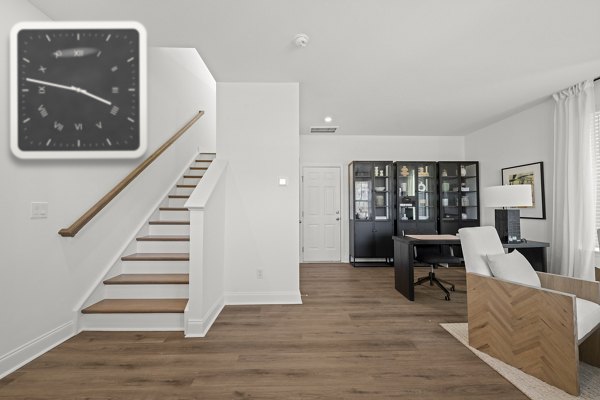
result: h=3 m=47
